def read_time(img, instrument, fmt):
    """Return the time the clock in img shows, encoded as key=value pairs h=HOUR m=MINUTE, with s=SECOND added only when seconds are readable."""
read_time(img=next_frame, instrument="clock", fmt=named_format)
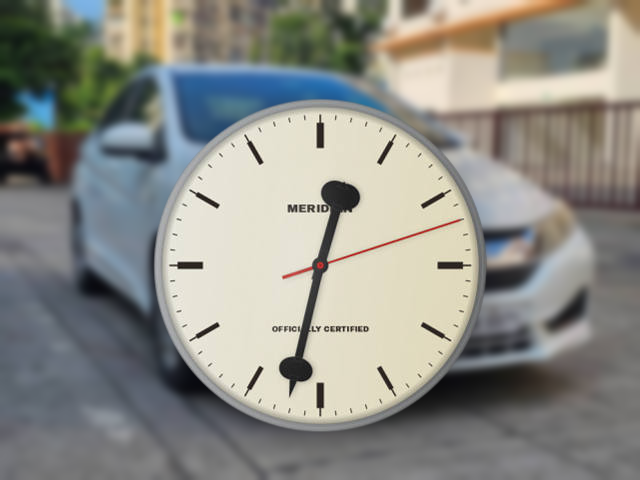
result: h=12 m=32 s=12
